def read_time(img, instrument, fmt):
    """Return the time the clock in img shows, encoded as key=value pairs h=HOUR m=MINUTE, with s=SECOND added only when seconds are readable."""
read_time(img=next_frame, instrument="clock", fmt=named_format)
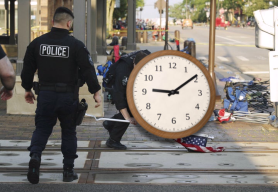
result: h=9 m=9
